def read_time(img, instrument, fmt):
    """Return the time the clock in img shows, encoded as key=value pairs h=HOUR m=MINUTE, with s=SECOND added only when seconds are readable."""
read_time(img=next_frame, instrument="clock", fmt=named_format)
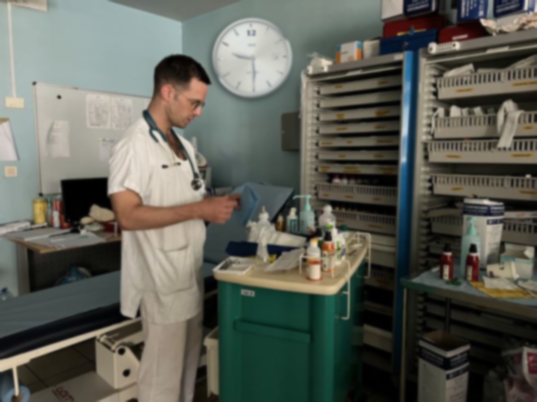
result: h=9 m=30
